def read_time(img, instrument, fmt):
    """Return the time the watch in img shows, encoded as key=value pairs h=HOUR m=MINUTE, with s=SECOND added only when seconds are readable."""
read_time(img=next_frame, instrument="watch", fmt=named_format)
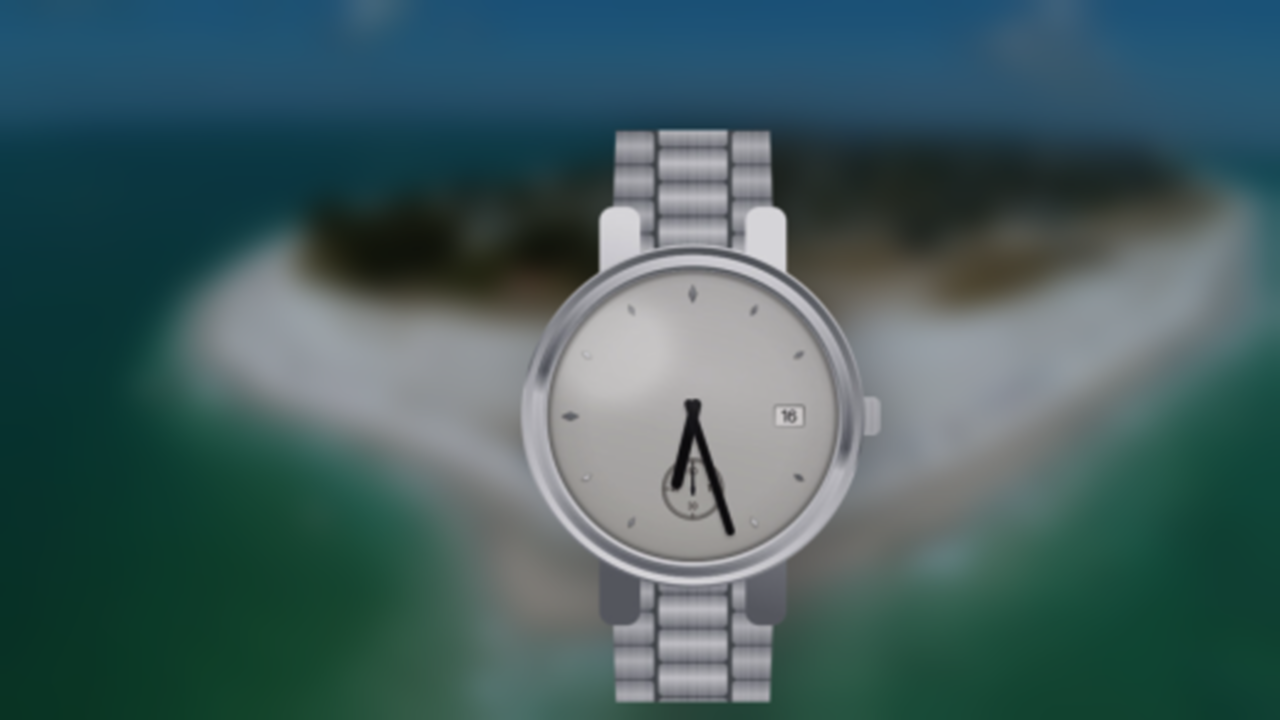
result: h=6 m=27
